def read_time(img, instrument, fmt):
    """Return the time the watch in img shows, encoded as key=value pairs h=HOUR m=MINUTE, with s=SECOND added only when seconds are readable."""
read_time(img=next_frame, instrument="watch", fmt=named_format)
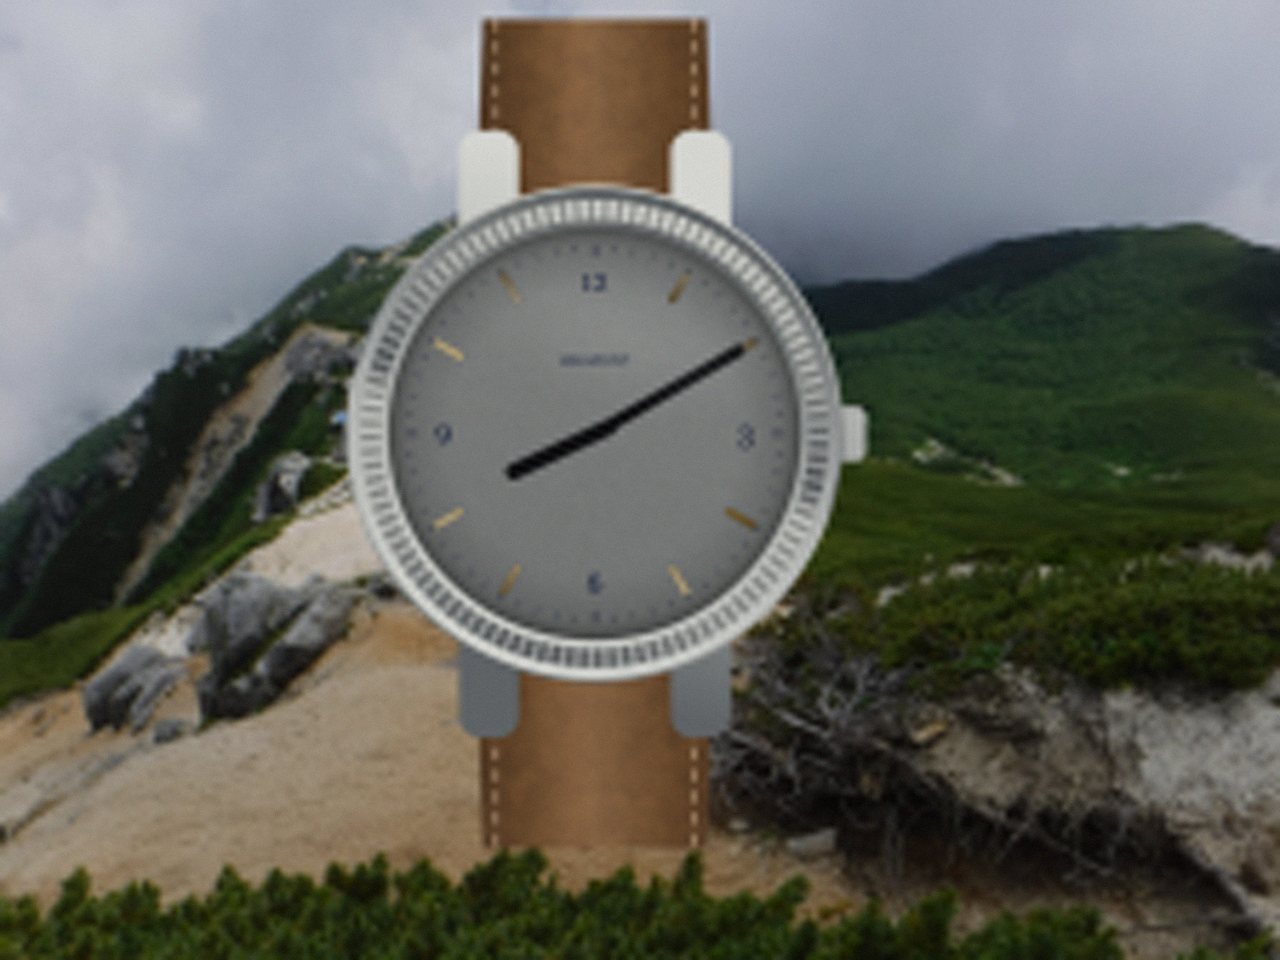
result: h=8 m=10
